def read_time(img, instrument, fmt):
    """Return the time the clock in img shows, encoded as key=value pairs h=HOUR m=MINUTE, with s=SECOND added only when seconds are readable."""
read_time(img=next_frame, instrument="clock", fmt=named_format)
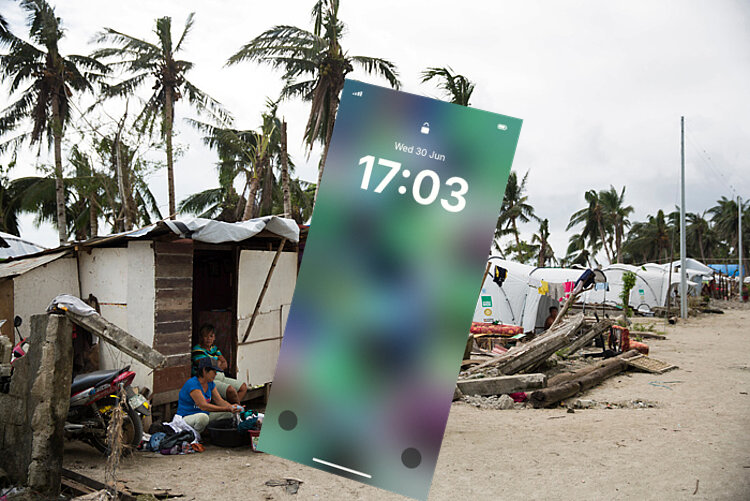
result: h=17 m=3
